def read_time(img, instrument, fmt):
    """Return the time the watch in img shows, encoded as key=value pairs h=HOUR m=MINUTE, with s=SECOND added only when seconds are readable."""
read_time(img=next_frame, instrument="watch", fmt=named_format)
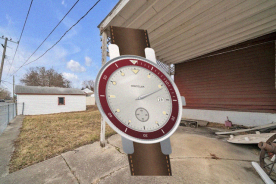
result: h=2 m=11
